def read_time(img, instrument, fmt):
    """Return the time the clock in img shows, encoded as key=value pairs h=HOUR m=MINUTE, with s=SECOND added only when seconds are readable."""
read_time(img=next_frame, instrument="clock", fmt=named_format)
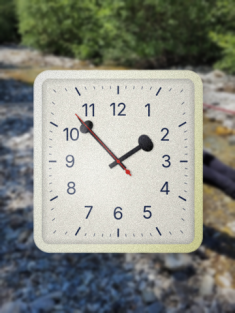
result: h=1 m=52 s=53
